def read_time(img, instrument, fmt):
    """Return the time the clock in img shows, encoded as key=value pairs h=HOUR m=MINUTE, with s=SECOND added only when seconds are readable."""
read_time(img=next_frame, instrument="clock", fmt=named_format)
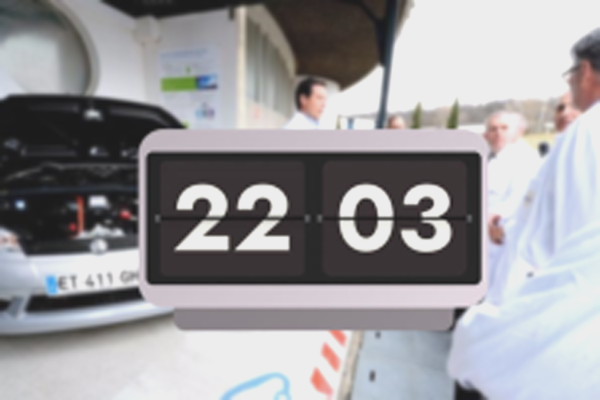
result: h=22 m=3
